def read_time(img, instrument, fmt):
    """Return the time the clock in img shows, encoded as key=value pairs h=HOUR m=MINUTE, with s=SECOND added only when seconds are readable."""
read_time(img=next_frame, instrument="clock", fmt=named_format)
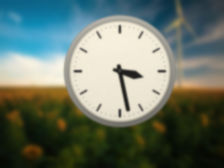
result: h=3 m=28
